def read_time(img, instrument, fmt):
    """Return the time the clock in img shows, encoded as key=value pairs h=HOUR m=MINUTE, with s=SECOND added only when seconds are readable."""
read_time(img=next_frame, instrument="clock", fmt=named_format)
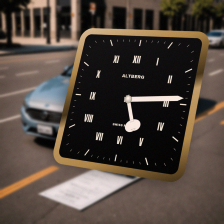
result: h=5 m=14
